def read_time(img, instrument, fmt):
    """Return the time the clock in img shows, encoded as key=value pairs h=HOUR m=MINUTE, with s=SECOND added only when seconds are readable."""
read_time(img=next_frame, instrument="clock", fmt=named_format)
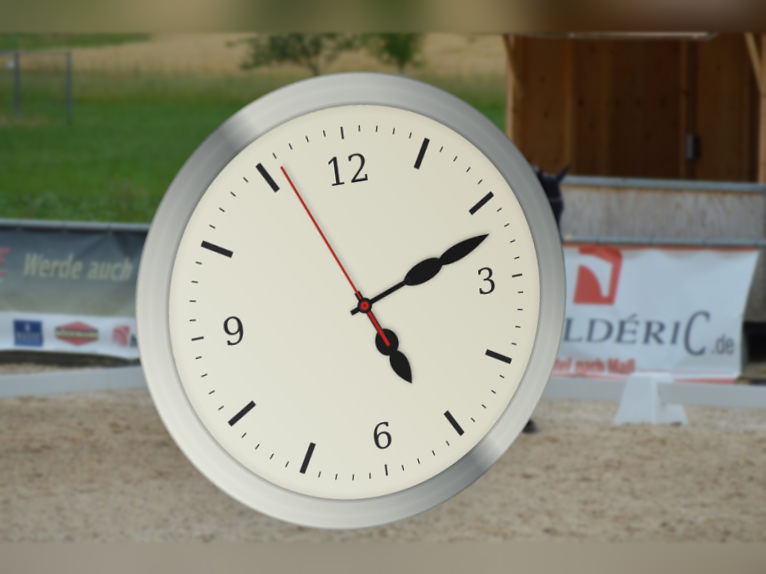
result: h=5 m=11 s=56
